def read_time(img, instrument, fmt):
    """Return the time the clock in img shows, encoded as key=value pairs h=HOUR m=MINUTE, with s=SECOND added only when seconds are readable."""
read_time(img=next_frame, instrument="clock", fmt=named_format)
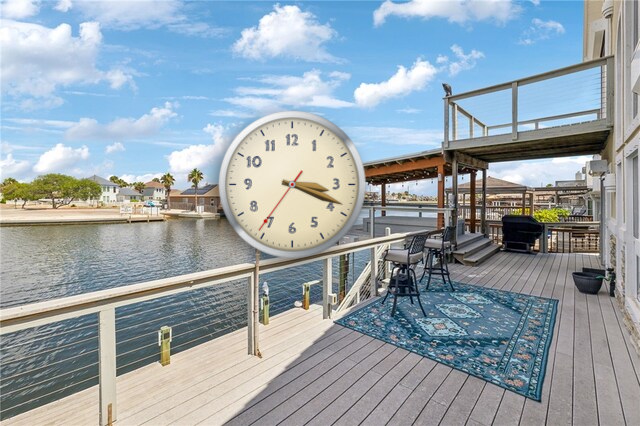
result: h=3 m=18 s=36
